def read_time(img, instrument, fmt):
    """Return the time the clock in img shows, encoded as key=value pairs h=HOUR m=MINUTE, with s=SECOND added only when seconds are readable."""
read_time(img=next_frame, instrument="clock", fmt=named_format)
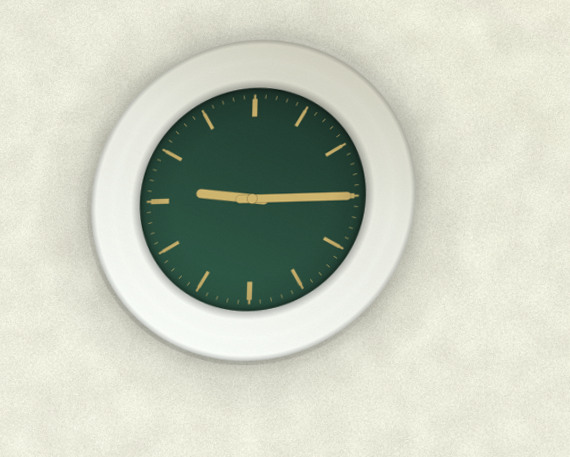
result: h=9 m=15
